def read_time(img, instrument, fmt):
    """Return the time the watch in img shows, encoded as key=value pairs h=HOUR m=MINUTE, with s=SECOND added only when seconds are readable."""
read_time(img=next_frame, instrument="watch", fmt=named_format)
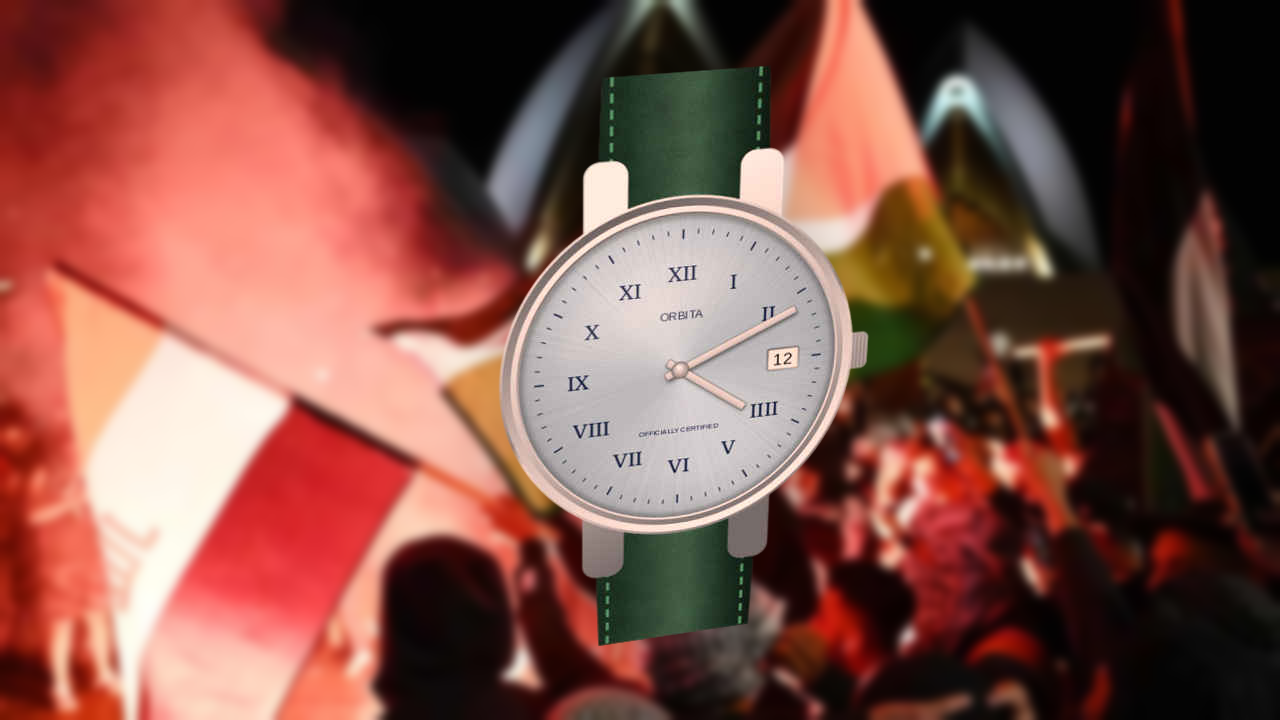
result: h=4 m=11
